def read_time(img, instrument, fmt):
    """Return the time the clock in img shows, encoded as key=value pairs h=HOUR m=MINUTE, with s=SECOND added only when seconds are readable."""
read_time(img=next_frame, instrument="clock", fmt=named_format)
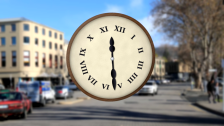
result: h=11 m=27
